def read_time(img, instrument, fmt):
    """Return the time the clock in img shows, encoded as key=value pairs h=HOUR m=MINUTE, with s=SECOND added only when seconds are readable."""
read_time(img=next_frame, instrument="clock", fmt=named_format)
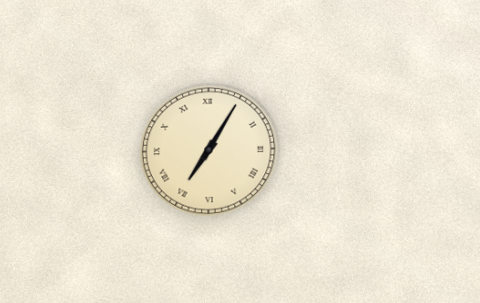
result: h=7 m=5
